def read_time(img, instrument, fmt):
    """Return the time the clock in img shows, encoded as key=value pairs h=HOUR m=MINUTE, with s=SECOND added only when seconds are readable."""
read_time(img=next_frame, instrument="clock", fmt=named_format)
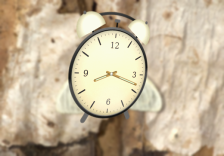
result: h=8 m=18
